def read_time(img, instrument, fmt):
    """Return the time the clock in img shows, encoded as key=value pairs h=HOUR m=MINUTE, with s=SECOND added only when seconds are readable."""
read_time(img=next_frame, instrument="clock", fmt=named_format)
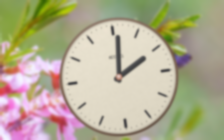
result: h=2 m=1
